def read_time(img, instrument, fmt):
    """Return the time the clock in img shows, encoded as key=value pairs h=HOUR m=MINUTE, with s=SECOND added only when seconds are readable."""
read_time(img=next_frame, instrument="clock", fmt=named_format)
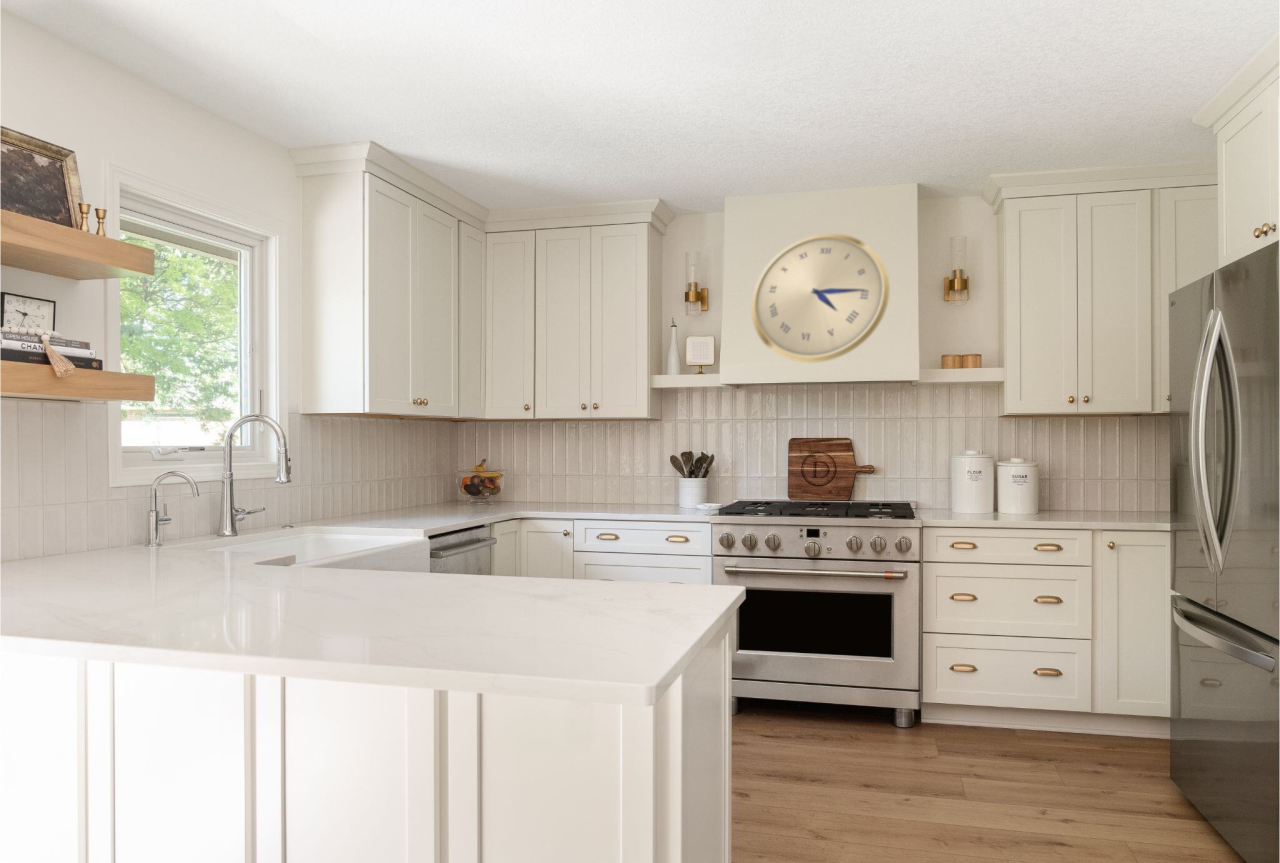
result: h=4 m=14
